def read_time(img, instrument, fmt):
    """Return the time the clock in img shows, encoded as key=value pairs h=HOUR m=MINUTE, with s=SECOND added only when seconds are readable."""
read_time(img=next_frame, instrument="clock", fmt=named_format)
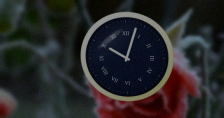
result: h=10 m=3
